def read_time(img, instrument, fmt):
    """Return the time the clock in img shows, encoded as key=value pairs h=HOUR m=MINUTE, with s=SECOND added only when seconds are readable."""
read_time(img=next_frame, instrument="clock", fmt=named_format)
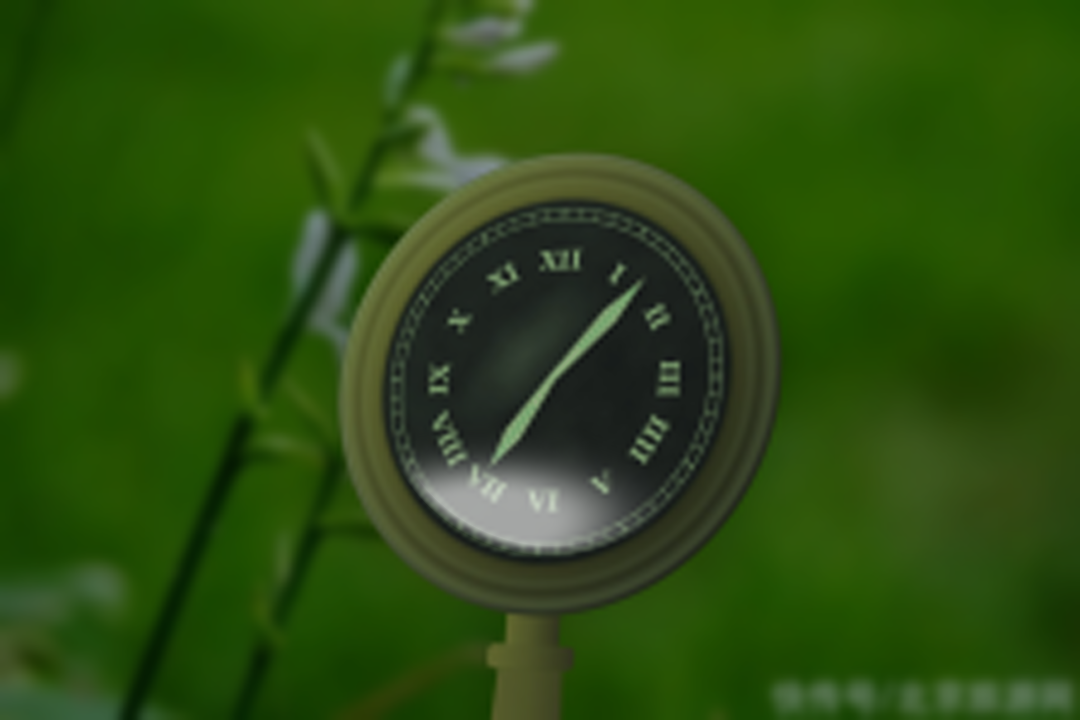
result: h=7 m=7
